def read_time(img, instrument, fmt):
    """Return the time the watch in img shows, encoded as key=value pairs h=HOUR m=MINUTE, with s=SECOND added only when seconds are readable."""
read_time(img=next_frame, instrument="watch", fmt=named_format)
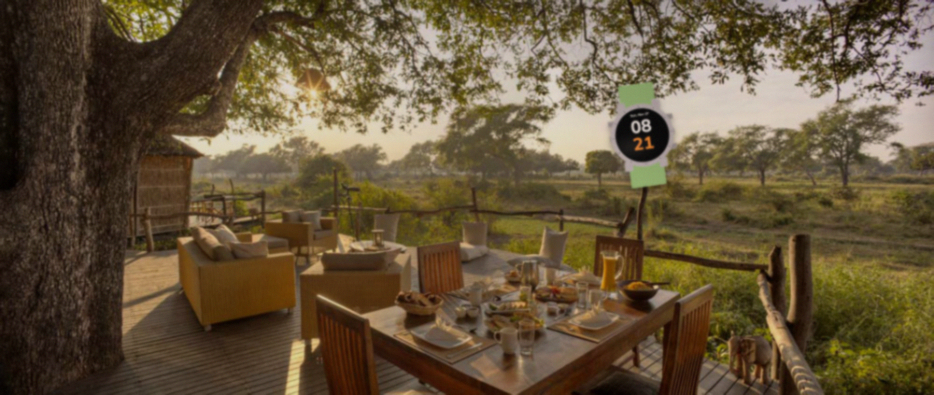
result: h=8 m=21
